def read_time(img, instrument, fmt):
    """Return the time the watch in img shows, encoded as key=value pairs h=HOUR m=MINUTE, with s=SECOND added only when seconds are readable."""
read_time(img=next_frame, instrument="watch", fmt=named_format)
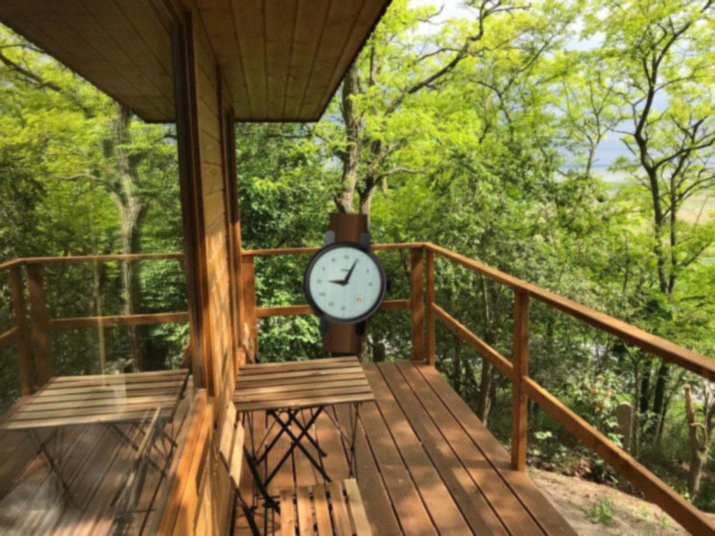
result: h=9 m=4
